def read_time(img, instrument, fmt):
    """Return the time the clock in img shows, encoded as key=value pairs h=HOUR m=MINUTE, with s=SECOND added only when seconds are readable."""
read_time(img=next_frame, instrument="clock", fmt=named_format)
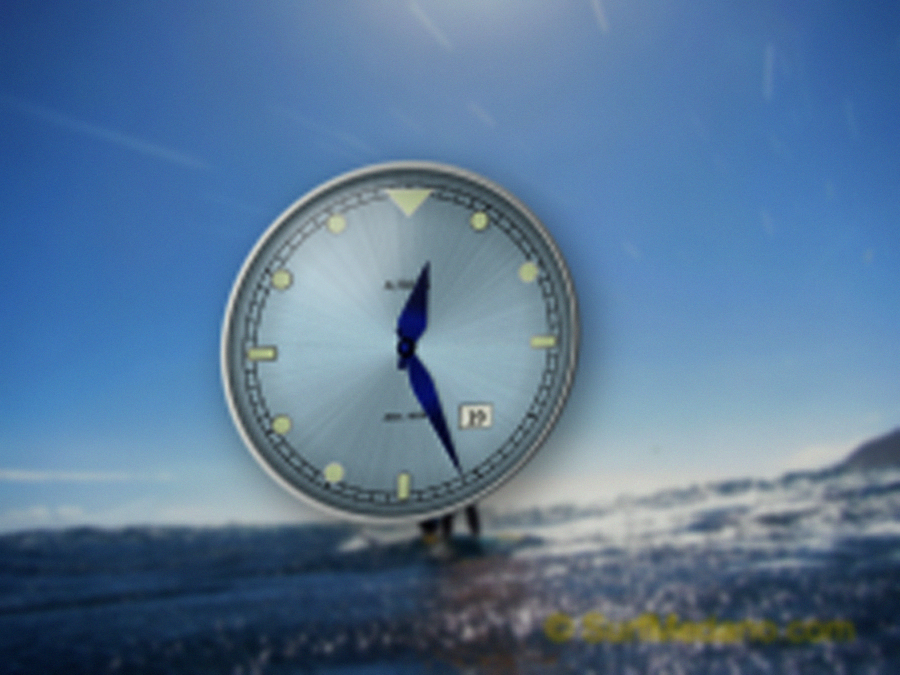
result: h=12 m=26
